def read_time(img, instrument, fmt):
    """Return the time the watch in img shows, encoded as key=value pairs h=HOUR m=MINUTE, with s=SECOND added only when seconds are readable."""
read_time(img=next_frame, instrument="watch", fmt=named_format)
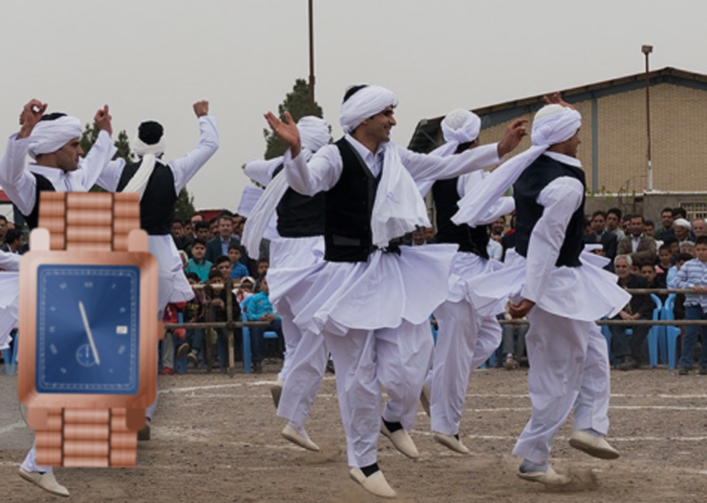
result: h=11 m=27
